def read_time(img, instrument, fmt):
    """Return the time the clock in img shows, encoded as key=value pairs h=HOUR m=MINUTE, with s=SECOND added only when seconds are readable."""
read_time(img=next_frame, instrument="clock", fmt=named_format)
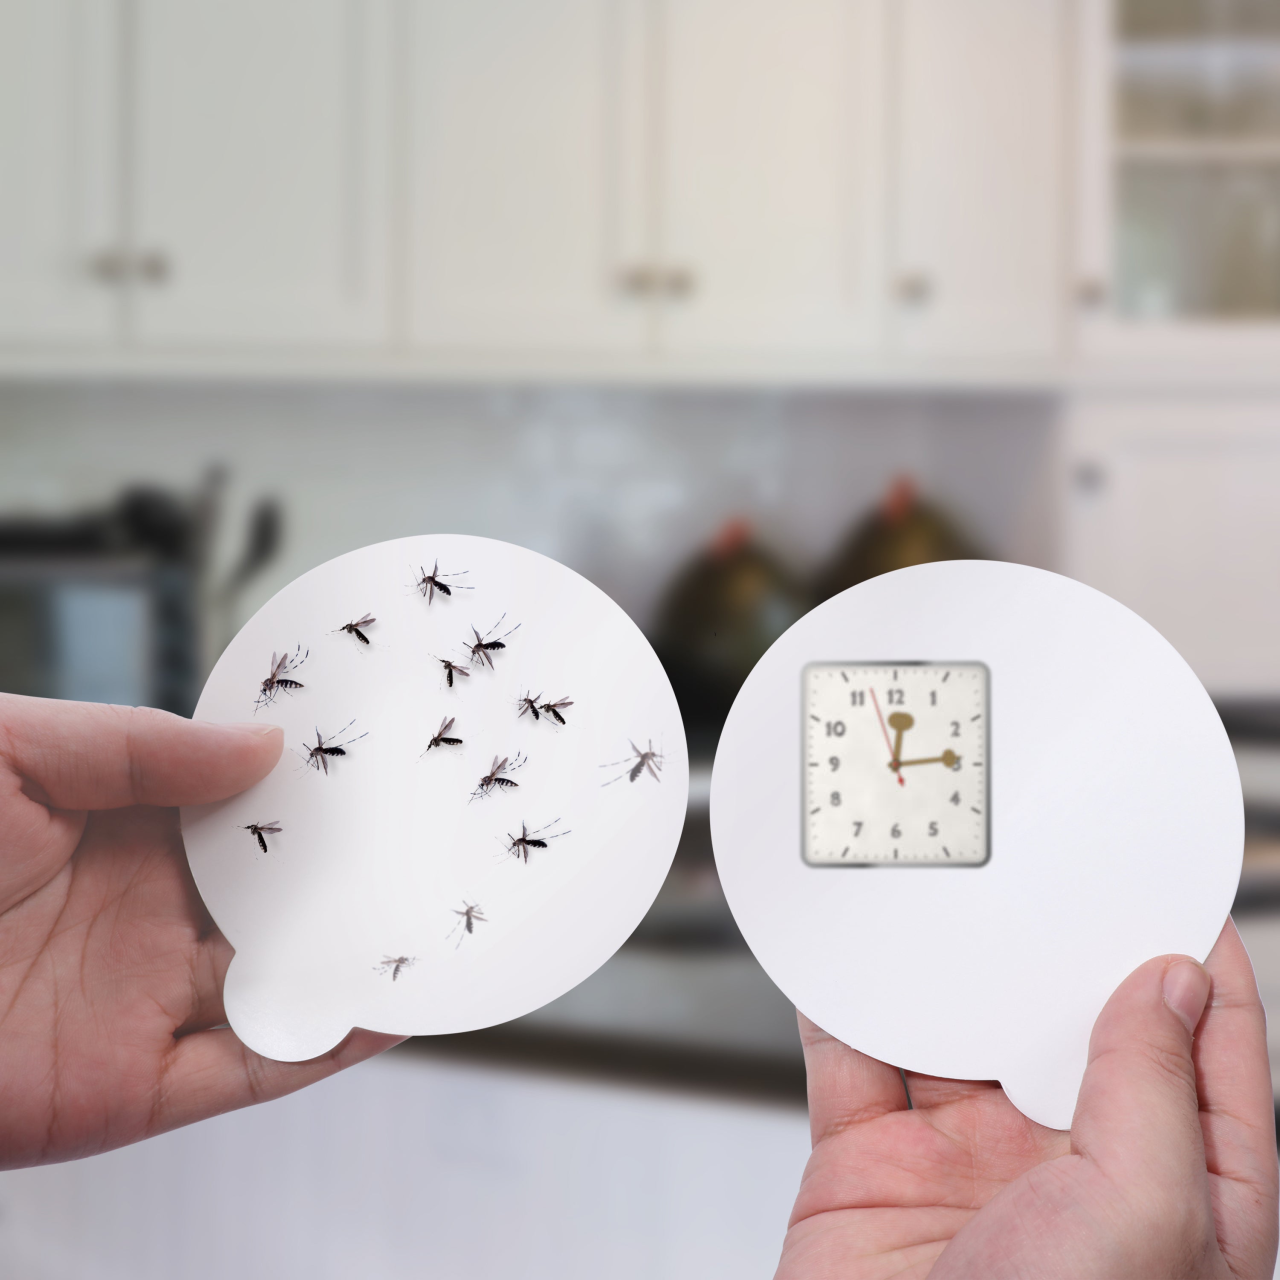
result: h=12 m=13 s=57
